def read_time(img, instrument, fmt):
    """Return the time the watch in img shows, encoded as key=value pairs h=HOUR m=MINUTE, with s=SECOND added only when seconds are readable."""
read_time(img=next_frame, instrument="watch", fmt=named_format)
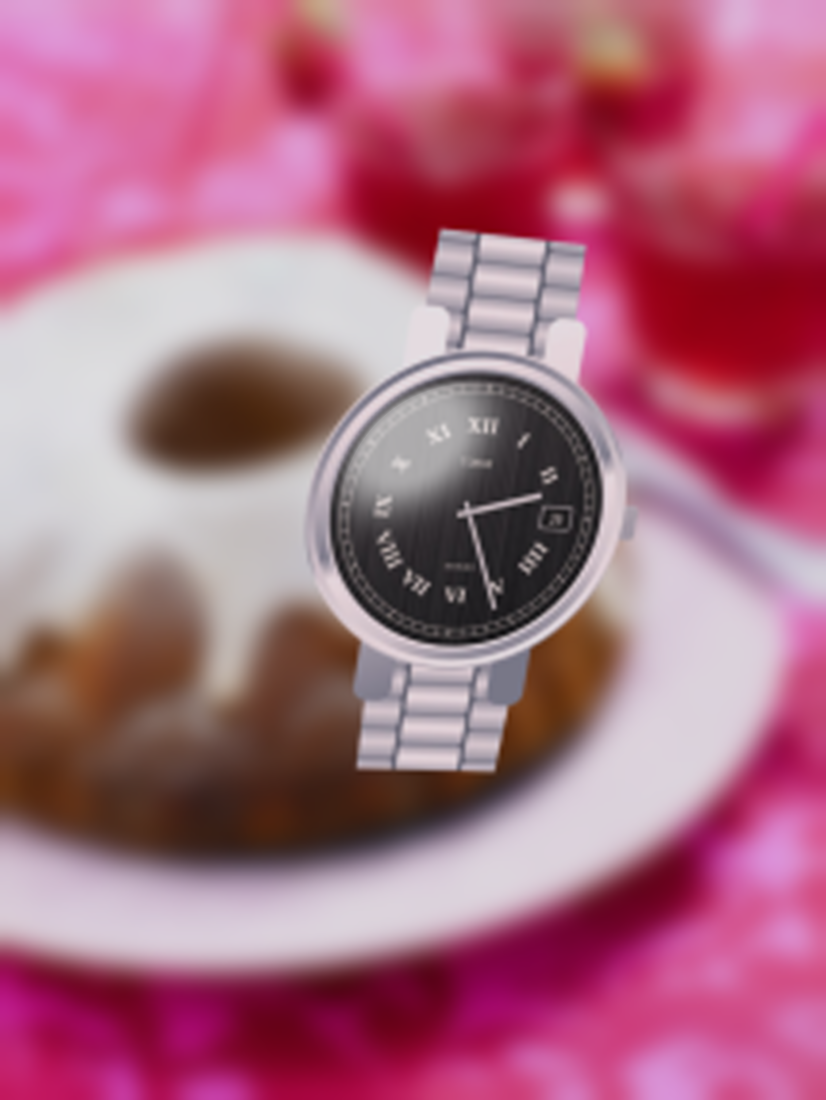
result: h=2 m=26
